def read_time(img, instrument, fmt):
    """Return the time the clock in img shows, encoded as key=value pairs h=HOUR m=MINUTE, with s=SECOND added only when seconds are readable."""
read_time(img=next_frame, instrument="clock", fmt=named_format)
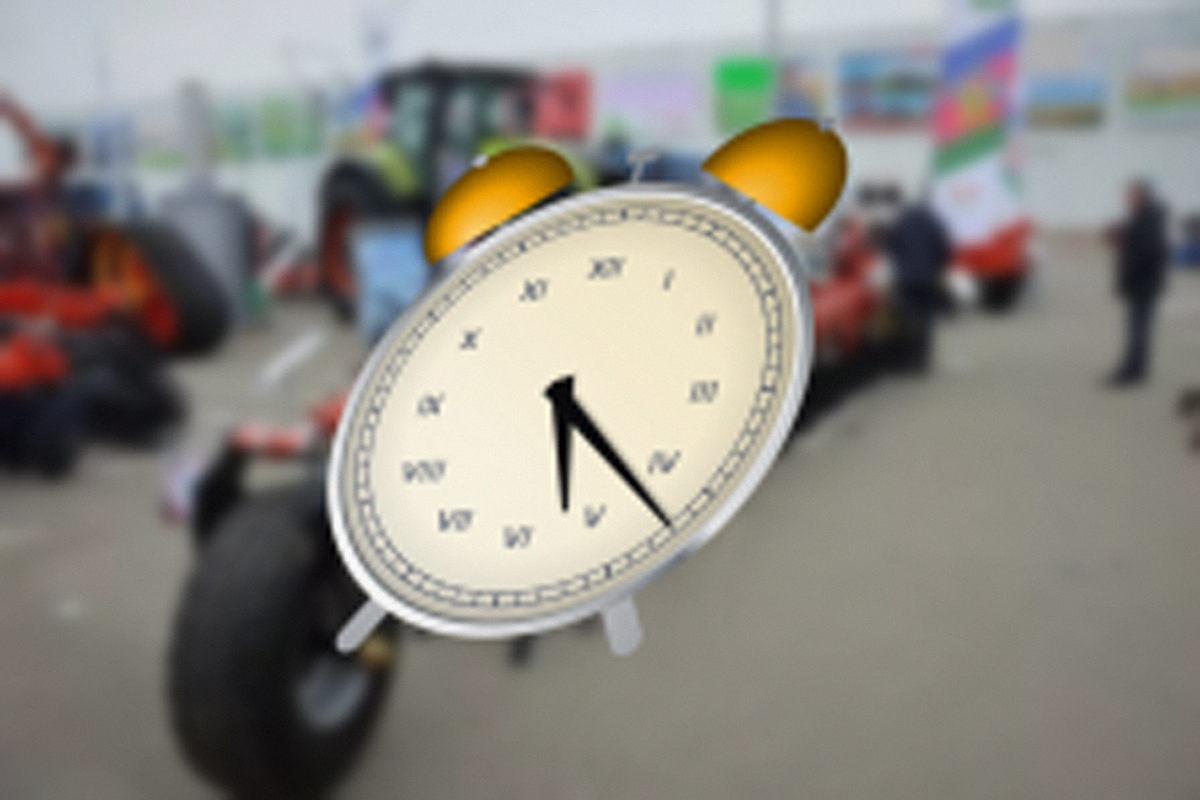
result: h=5 m=22
